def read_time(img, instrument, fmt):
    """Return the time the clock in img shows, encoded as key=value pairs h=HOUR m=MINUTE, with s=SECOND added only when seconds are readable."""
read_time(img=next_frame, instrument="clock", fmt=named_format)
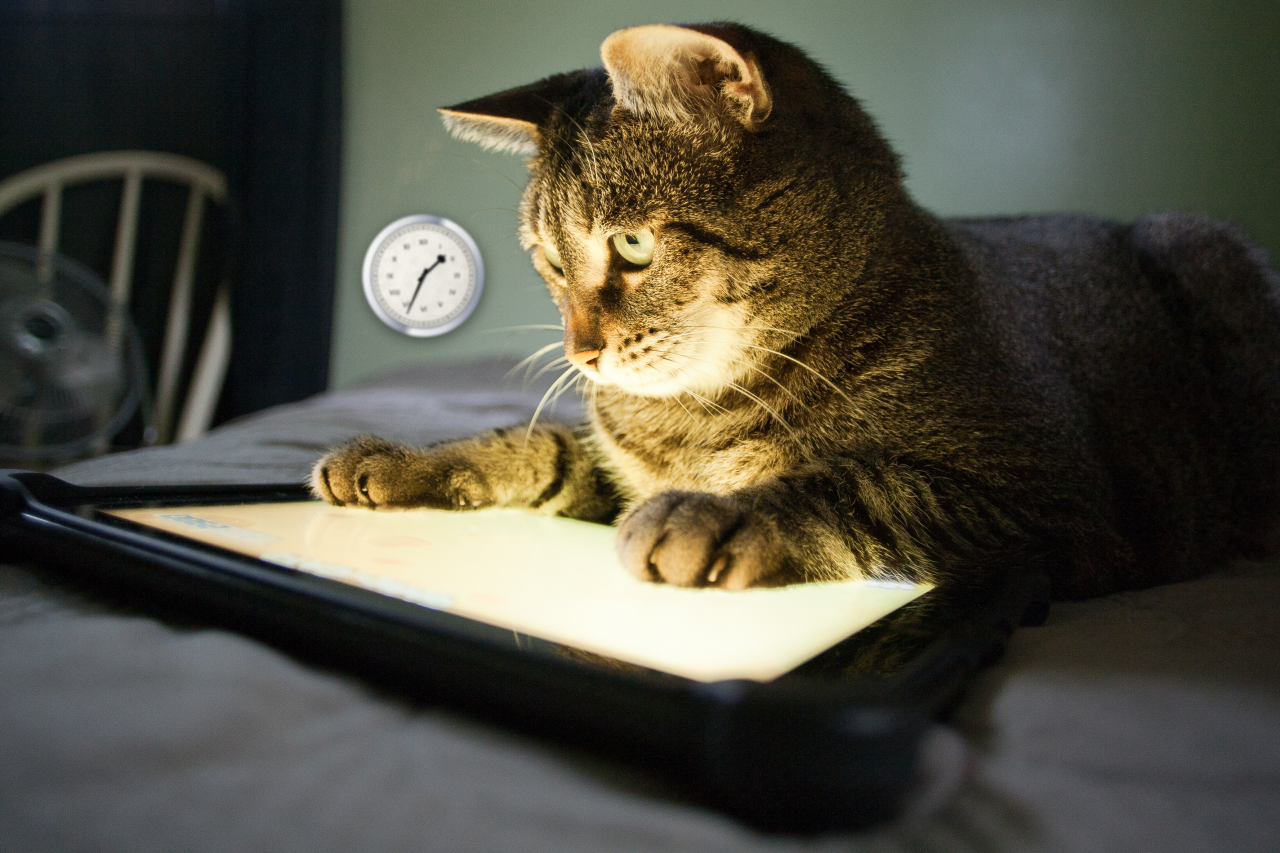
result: h=1 m=34
